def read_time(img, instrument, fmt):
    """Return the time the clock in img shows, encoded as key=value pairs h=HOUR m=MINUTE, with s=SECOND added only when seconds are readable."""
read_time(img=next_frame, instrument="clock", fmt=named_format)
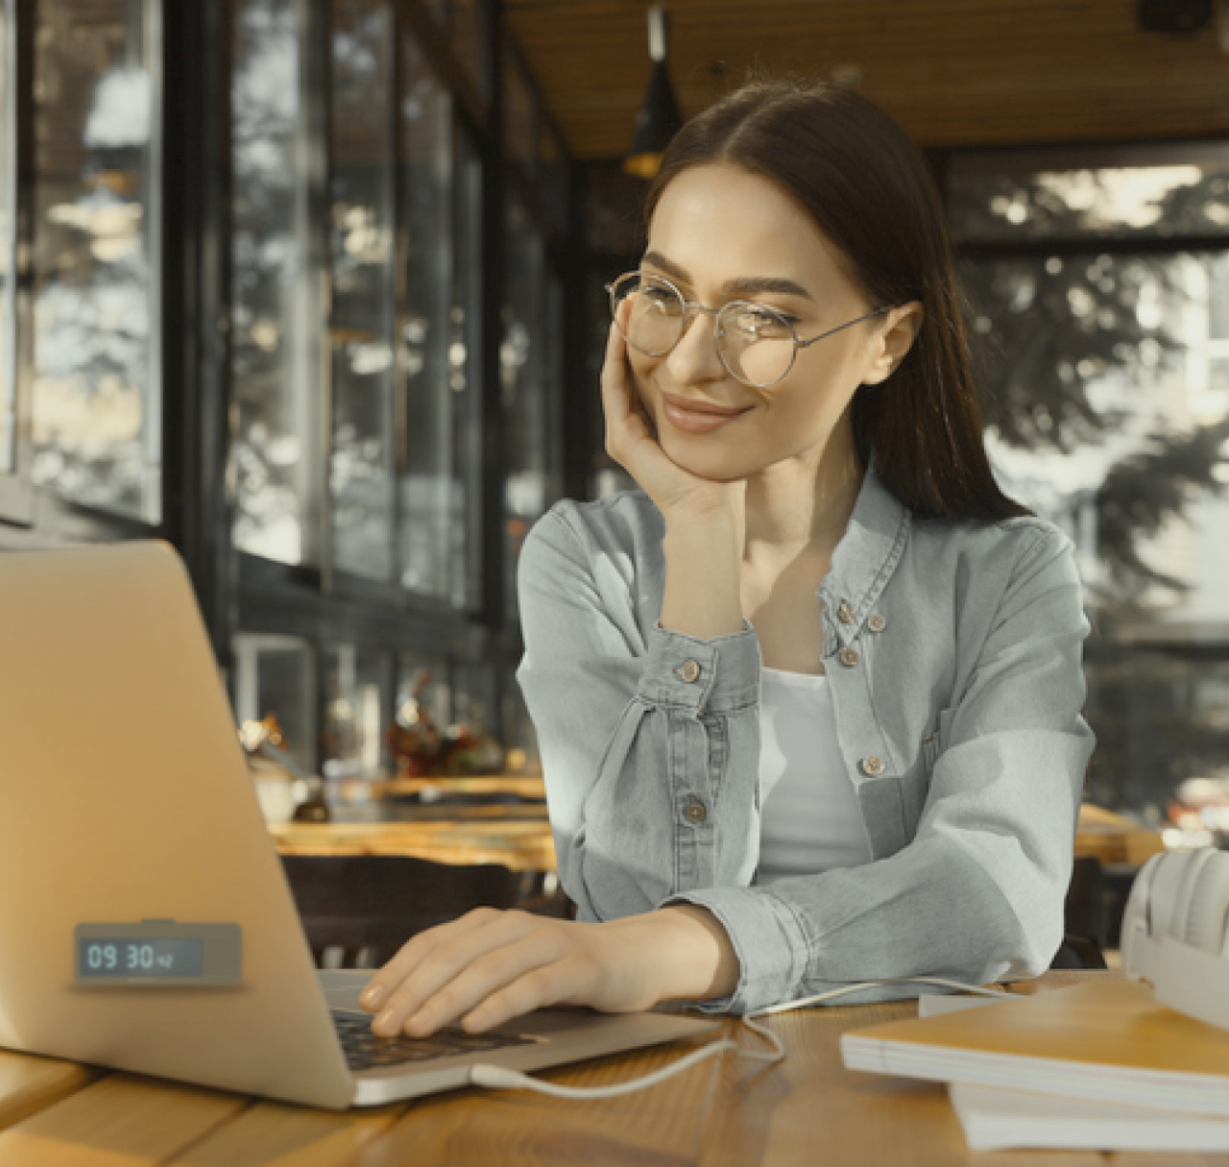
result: h=9 m=30
